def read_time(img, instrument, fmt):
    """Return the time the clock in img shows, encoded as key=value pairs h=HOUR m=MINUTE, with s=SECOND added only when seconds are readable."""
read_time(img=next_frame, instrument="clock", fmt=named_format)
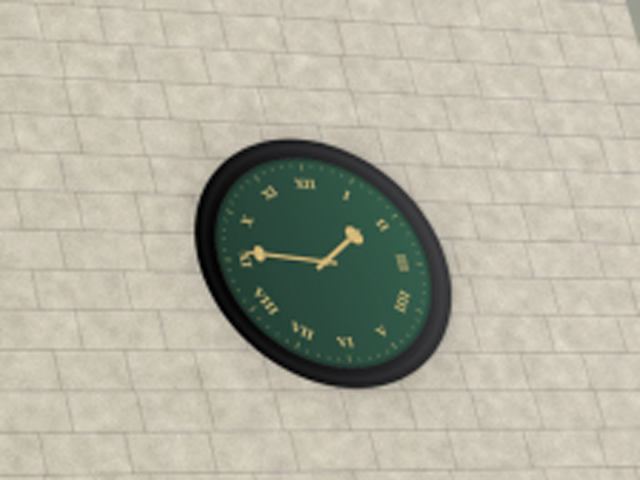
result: h=1 m=46
